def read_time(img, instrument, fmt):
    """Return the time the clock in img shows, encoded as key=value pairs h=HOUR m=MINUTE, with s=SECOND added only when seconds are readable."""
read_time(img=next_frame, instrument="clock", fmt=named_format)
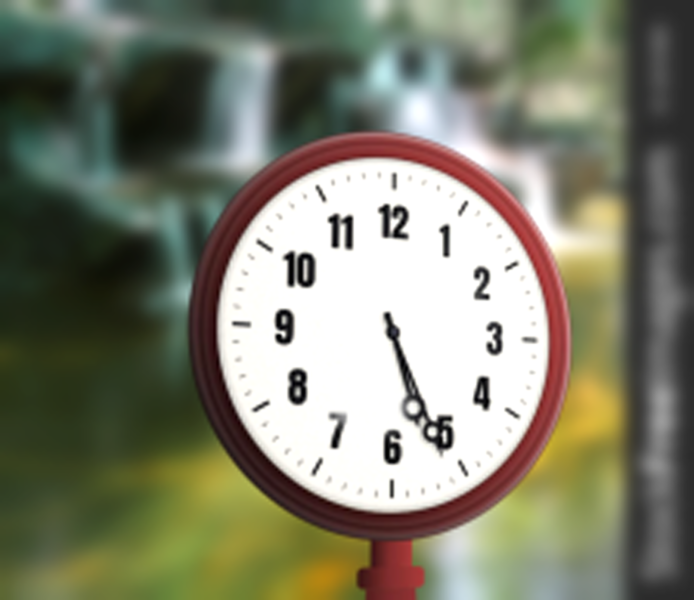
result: h=5 m=26
